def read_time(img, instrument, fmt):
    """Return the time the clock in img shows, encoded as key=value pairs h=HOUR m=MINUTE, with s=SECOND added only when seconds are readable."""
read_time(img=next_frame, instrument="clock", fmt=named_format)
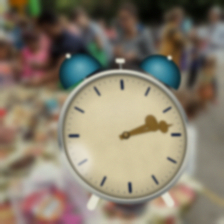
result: h=2 m=13
